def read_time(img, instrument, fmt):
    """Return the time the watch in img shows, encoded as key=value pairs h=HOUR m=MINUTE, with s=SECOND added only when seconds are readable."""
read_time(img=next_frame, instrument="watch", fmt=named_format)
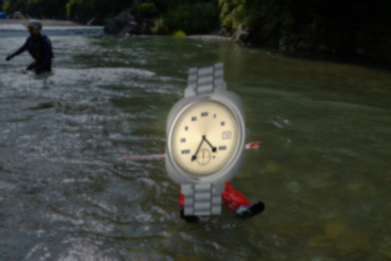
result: h=4 m=35
